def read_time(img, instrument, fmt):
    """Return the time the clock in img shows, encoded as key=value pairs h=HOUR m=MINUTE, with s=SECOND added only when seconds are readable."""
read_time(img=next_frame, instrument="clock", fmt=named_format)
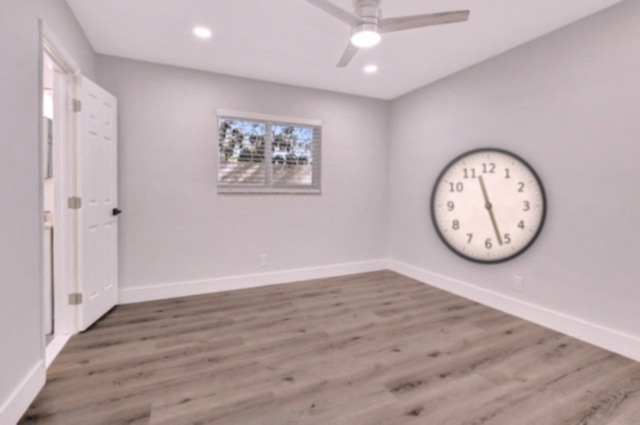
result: h=11 m=27
